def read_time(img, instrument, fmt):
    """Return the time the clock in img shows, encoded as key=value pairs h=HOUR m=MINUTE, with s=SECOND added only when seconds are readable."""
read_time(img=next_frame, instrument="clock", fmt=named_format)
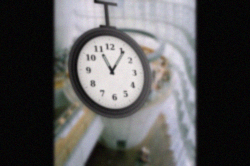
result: h=11 m=6
